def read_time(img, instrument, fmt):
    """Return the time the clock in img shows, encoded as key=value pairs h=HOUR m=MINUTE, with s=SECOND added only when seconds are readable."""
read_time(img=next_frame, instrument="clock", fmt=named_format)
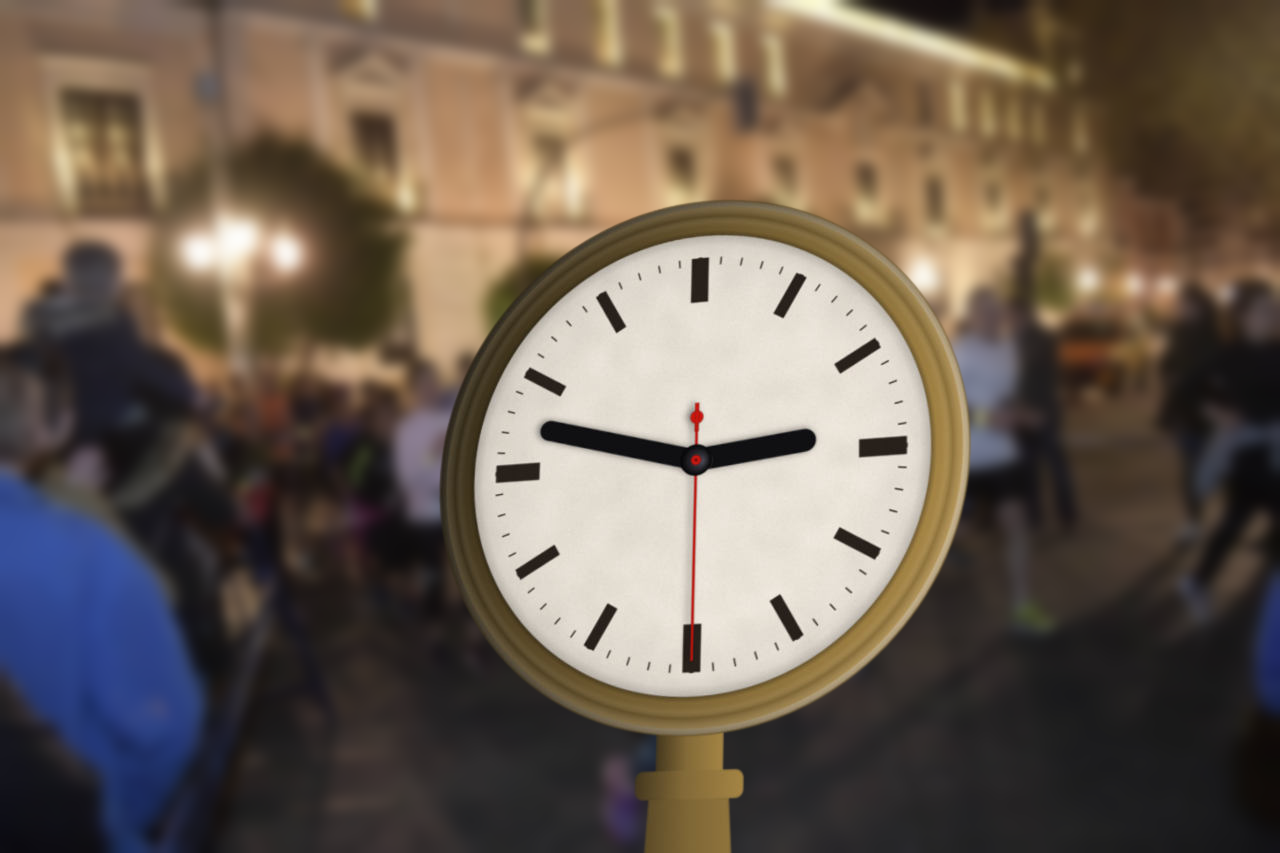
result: h=2 m=47 s=30
